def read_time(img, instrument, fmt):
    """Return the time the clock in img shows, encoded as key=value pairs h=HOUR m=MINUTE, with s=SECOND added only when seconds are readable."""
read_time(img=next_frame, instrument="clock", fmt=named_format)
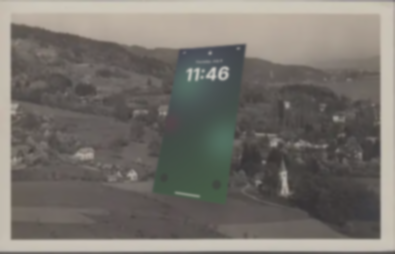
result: h=11 m=46
